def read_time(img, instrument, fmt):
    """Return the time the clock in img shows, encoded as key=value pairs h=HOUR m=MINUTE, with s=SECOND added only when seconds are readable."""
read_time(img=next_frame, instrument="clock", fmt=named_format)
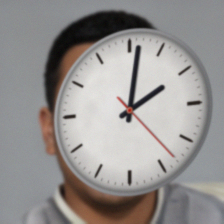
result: h=2 m=1 s=23
